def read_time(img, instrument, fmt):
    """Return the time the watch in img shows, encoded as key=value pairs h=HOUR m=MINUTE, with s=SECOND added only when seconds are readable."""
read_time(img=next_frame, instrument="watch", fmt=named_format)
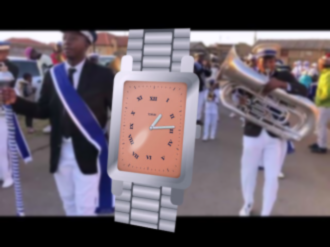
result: h=1 m=14
